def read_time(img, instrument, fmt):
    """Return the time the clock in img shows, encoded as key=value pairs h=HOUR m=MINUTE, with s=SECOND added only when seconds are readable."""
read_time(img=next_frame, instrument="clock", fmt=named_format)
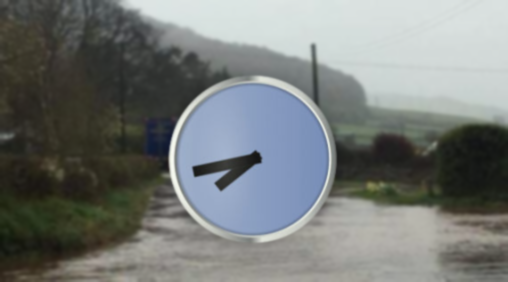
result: h=7 m=43
